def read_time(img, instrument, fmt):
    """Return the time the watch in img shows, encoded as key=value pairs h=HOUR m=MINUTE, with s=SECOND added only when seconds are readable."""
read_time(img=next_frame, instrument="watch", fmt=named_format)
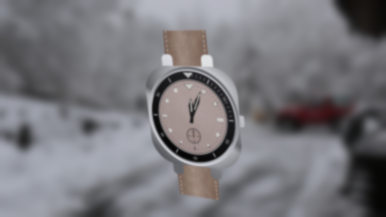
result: h=12 m=4
